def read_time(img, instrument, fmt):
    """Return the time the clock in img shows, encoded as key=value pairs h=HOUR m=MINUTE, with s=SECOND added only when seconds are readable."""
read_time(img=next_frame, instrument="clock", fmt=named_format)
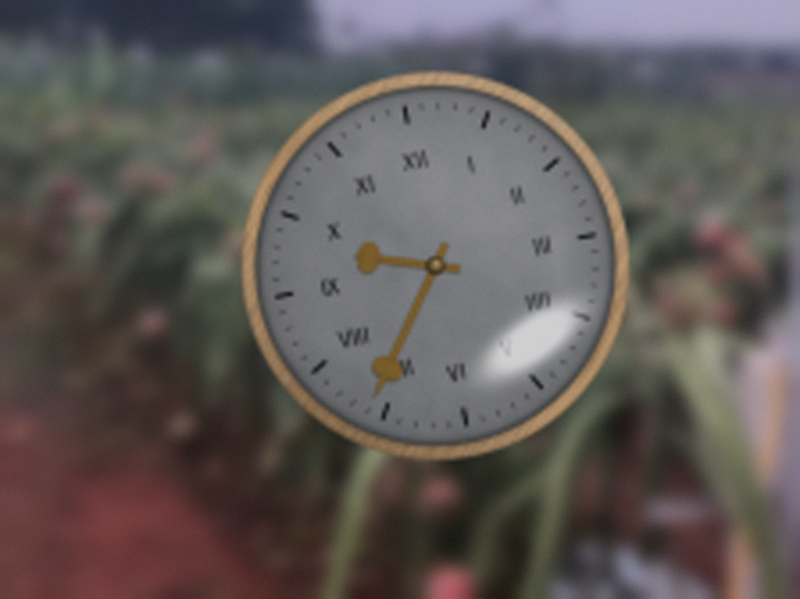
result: h=9 m=36
